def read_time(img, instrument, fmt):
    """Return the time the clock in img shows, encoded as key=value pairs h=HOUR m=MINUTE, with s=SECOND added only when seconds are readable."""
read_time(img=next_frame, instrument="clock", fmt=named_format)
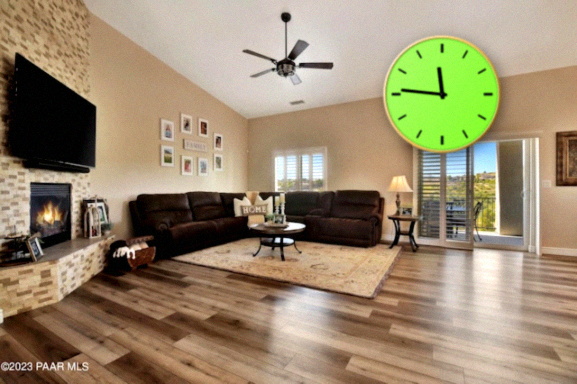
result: h=11 m=46
